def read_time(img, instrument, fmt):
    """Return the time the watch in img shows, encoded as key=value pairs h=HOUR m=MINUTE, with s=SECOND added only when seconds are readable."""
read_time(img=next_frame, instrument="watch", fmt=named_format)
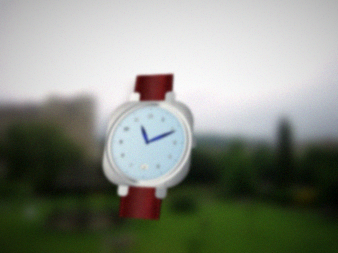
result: h=11 m=11
